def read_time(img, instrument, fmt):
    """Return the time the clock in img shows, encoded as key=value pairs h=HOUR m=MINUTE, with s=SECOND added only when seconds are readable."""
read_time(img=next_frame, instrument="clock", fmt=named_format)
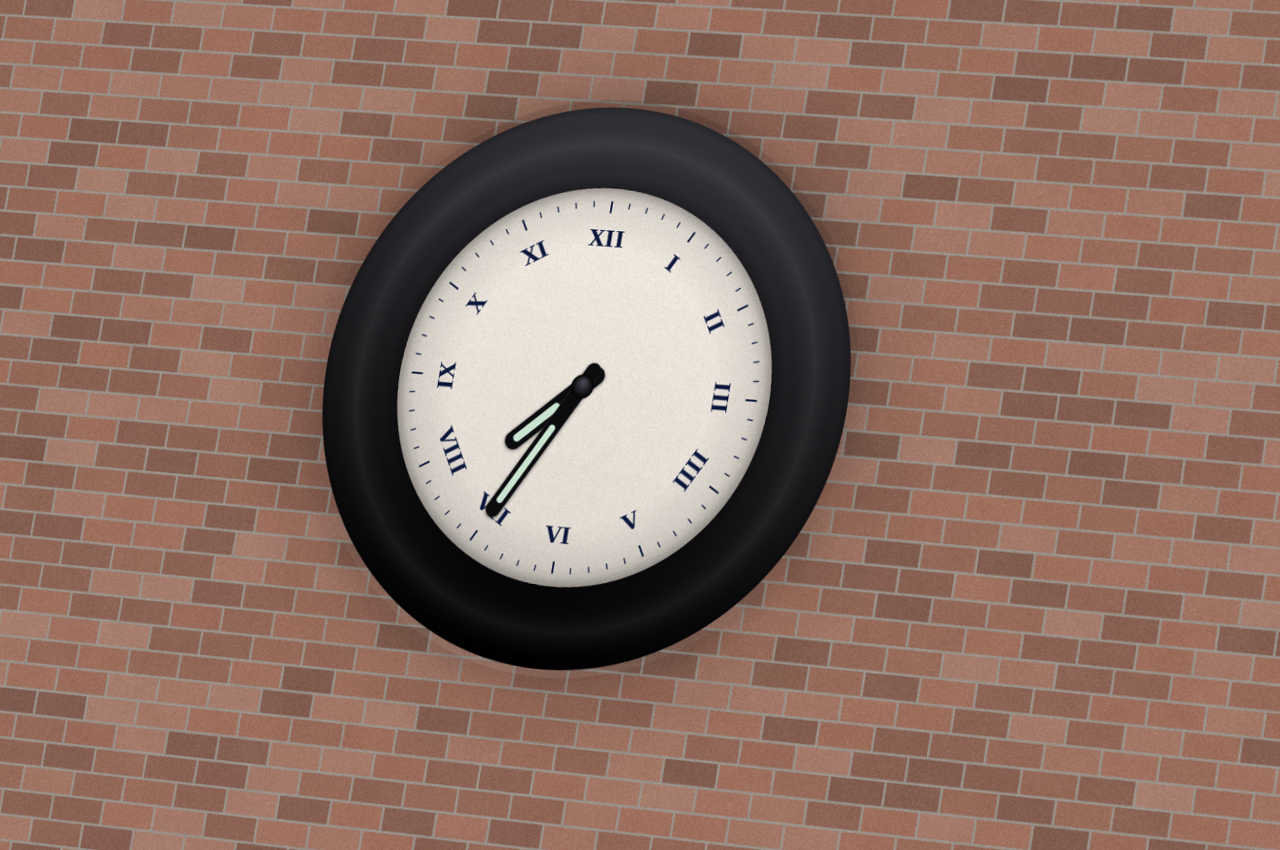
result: h=7 m=35
